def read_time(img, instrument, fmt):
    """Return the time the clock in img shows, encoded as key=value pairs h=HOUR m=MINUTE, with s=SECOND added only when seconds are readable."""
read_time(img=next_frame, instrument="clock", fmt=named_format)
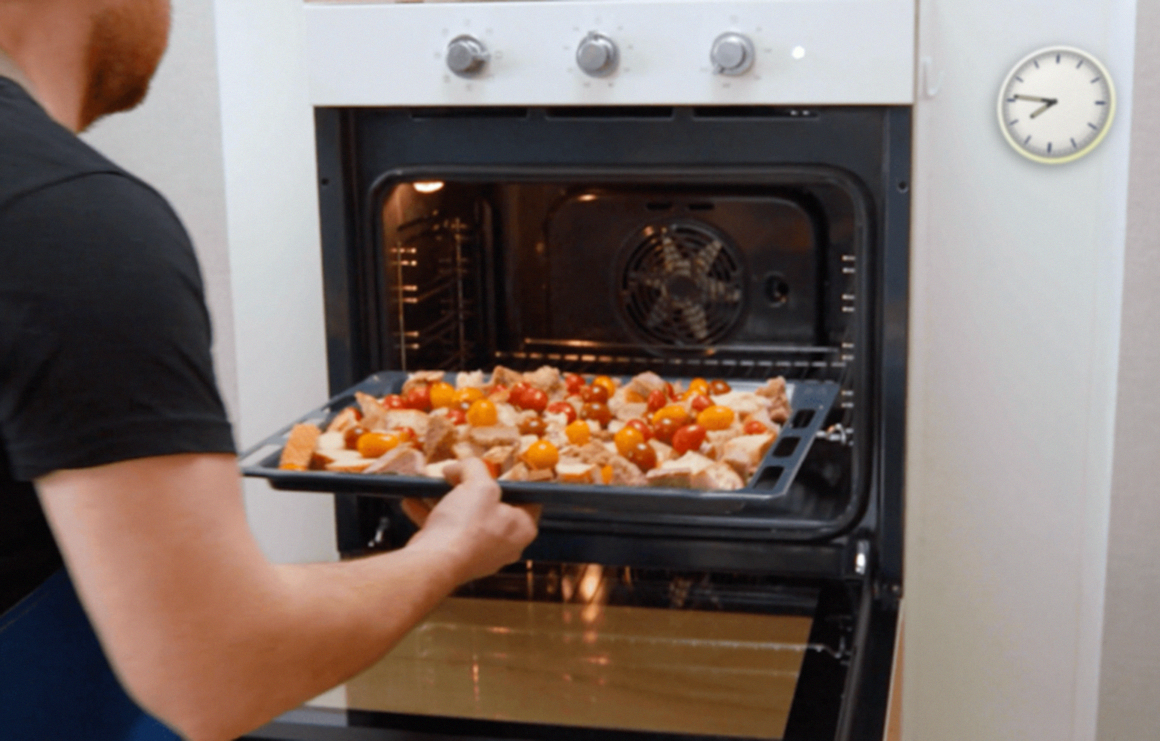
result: h=7 m=46
